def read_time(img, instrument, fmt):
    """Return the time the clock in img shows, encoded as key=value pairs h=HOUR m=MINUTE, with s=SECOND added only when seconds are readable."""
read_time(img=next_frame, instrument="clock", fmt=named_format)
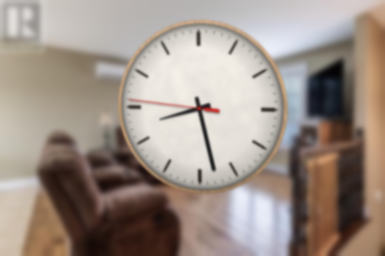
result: h=8 m=27 s=46
